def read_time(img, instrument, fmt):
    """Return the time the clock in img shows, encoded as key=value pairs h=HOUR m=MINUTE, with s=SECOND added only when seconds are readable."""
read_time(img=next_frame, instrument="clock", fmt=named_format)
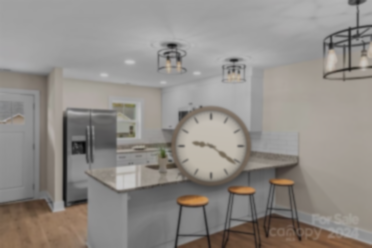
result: h=9 m=21
